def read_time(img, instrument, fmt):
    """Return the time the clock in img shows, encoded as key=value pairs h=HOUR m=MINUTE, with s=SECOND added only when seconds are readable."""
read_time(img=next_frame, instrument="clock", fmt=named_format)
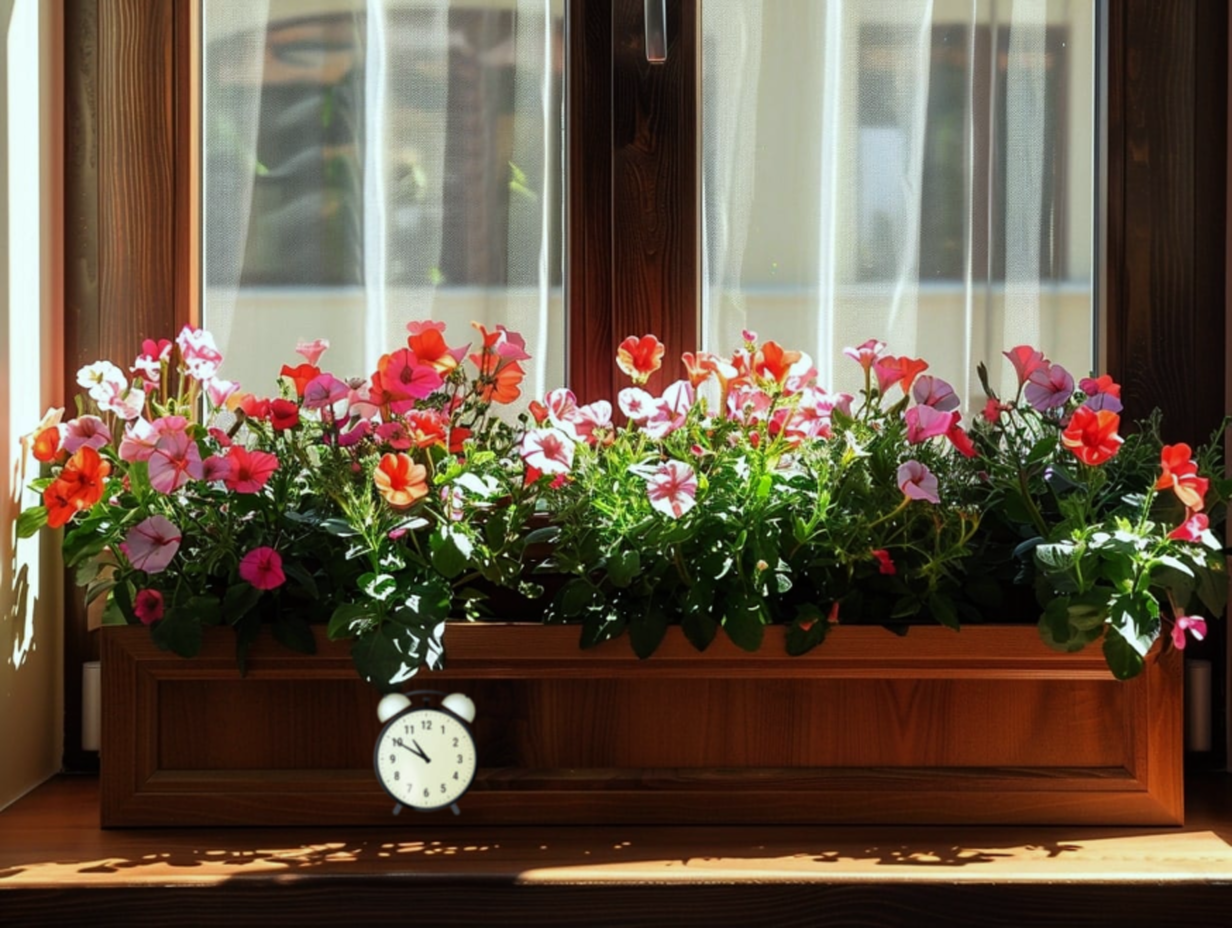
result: h=10 m=50
